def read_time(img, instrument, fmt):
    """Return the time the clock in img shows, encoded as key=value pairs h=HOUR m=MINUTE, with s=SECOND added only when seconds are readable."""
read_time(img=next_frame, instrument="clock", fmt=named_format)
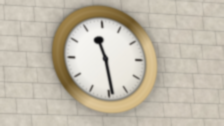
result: h=11 m=29
